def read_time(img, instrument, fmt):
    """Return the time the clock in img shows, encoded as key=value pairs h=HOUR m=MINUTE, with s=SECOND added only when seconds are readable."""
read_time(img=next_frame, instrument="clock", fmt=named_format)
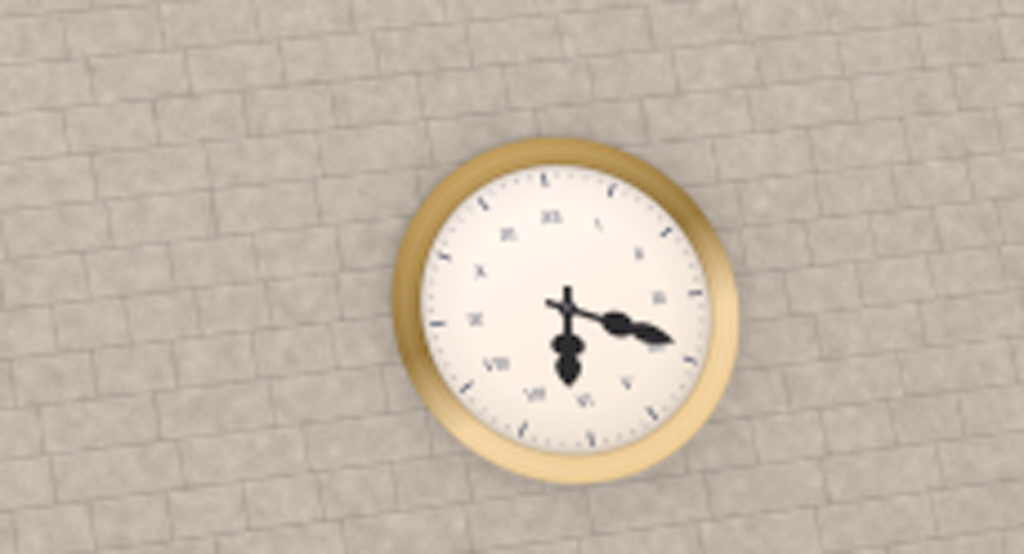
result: h=6 m=19
